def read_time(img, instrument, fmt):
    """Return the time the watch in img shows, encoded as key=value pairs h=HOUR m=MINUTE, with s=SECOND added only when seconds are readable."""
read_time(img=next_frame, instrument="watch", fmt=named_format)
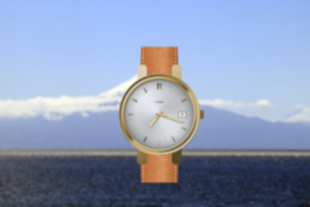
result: h=7 m=18
